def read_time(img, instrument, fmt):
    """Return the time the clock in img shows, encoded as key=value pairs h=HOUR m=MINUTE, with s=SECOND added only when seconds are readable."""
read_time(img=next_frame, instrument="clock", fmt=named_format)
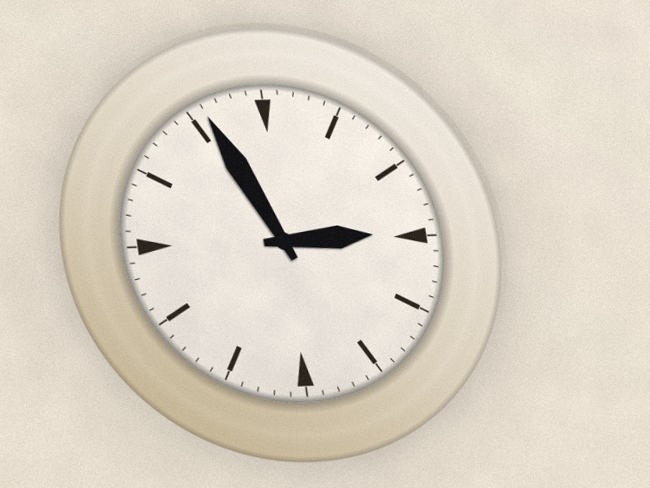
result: h=2 m=56
